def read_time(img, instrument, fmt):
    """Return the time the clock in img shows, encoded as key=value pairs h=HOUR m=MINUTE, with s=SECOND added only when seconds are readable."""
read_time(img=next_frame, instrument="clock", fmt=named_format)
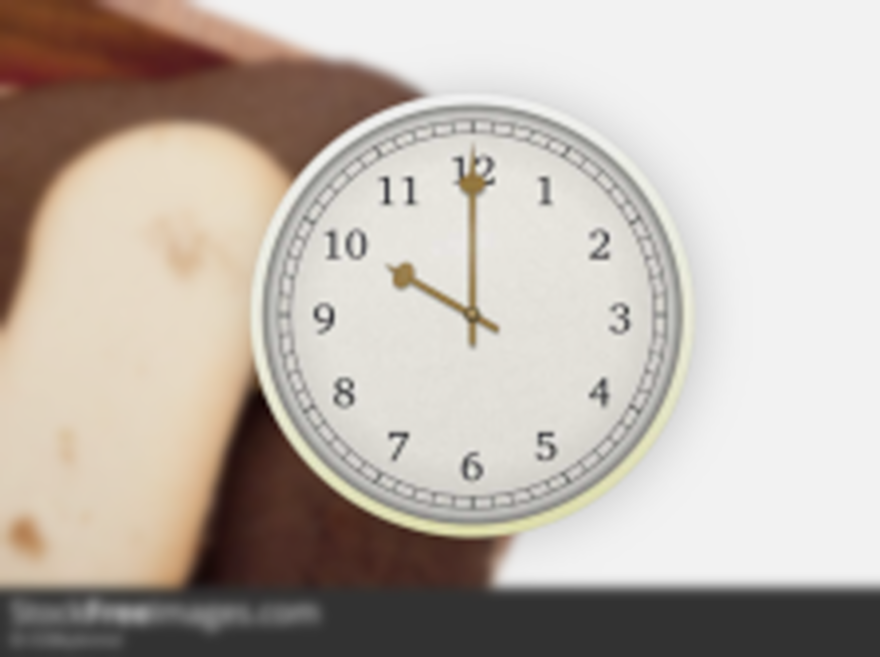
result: h=10 m=0
